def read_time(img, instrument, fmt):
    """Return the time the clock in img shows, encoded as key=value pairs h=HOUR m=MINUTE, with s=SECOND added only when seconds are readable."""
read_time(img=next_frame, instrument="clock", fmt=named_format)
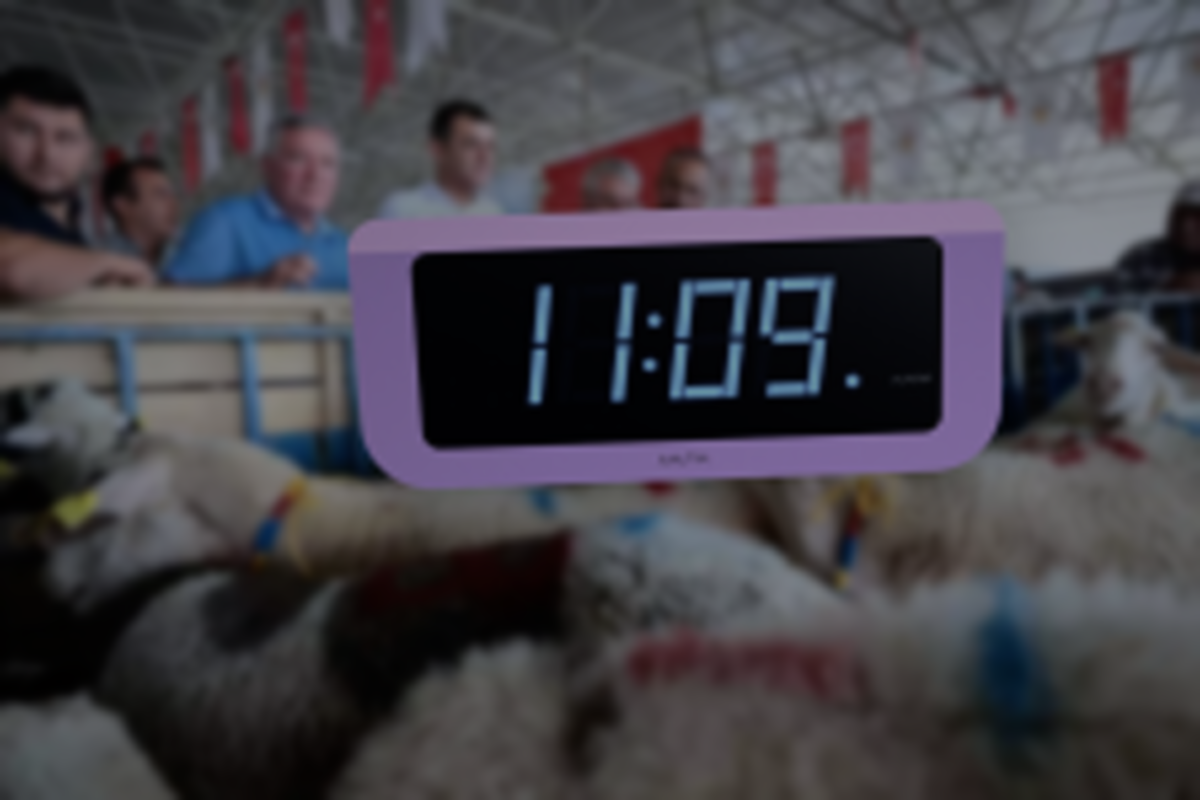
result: h=11 m=9
